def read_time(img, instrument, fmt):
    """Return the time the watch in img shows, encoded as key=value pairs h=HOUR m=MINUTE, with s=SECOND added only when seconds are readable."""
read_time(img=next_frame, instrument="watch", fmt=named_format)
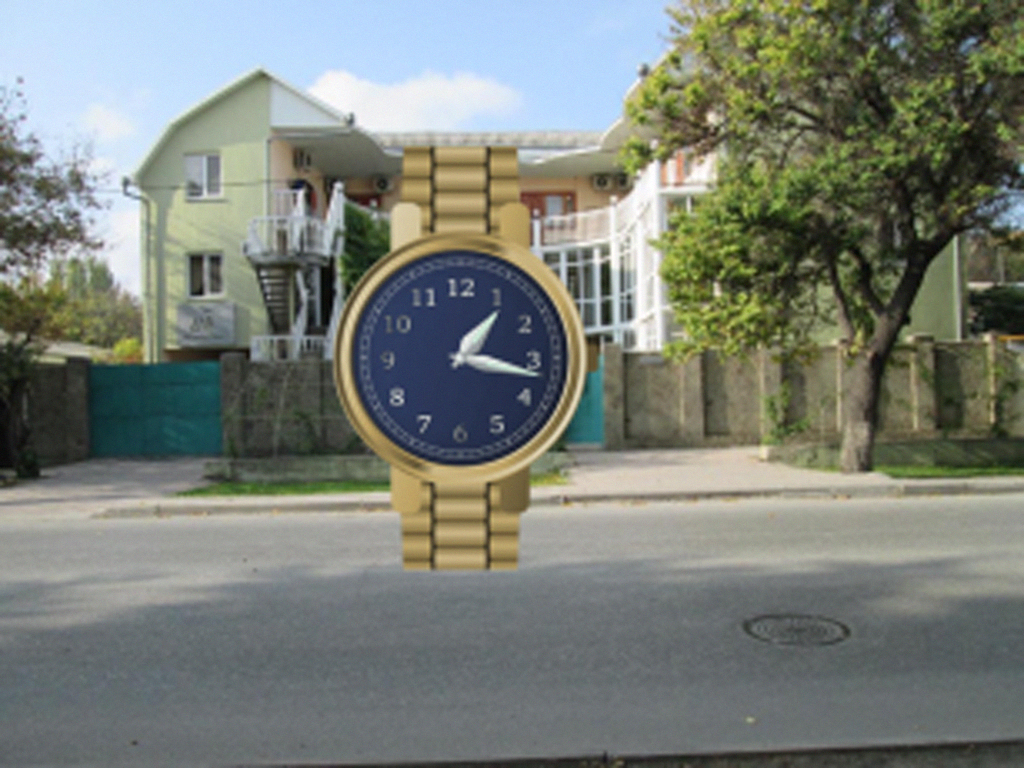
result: h=1 m=17
